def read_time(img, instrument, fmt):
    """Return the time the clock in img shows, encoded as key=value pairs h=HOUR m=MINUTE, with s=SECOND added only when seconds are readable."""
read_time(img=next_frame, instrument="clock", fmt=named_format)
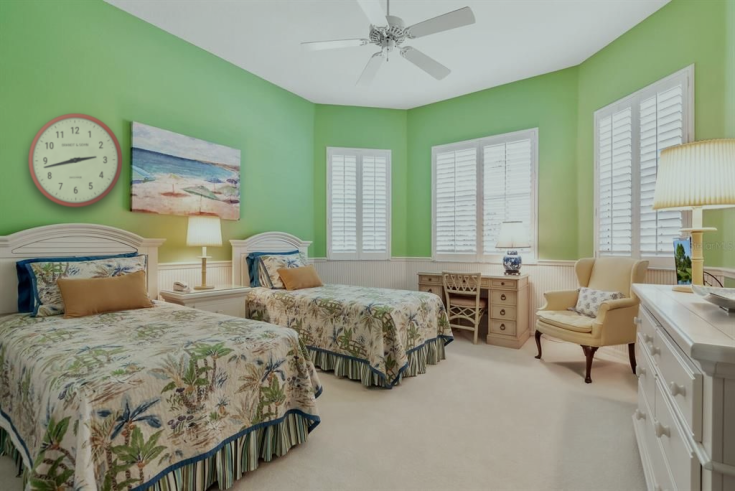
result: h=2 m=43
